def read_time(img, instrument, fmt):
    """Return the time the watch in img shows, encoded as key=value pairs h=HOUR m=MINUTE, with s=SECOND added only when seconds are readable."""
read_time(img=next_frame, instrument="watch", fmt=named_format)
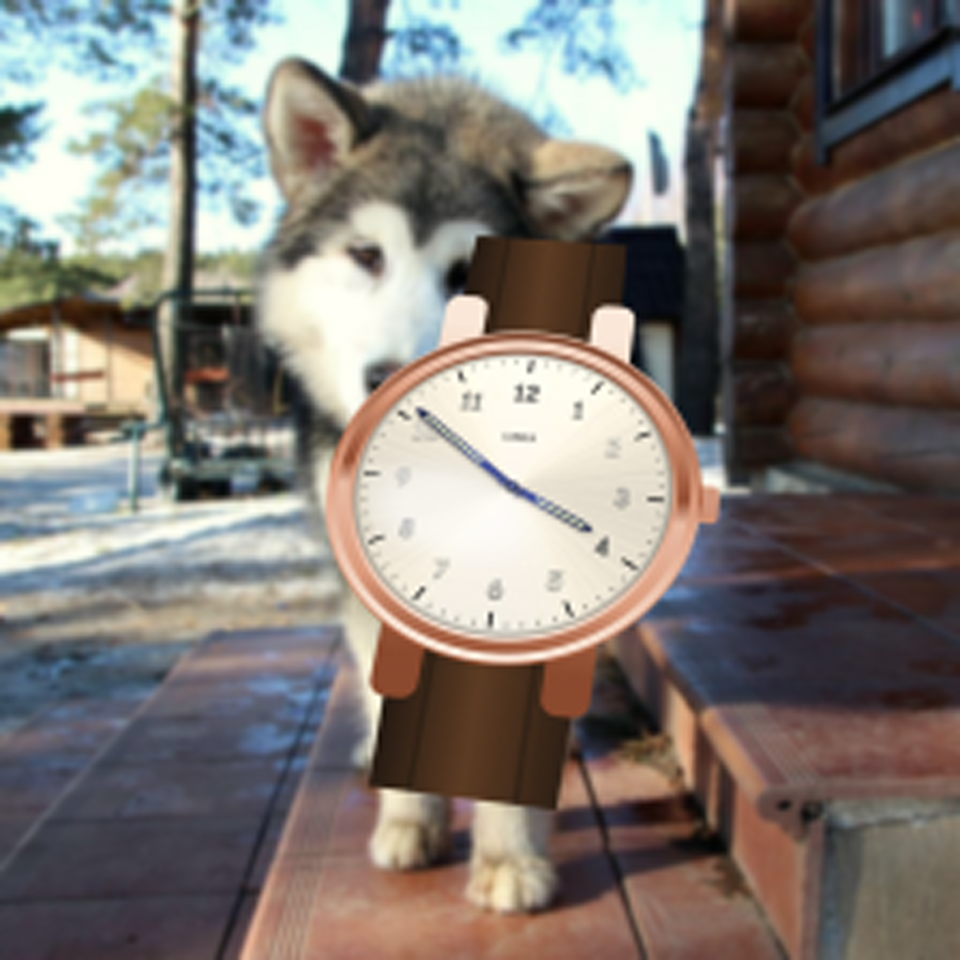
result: h=3 m=51
